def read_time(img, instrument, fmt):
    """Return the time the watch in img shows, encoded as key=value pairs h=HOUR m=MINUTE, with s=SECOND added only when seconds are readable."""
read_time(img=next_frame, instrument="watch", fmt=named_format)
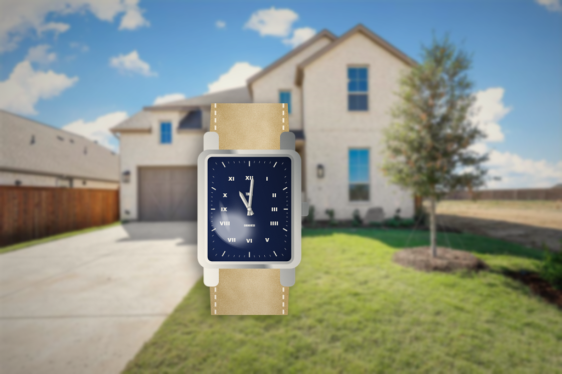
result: h=11 m=1
